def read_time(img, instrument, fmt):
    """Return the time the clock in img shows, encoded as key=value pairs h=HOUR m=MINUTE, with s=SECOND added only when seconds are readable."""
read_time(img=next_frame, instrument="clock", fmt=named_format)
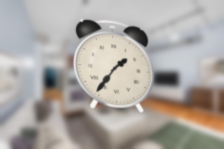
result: h=1 m=36
